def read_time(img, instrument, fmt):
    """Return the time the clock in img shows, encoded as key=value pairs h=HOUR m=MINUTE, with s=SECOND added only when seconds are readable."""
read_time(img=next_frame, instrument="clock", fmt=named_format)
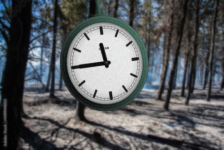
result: h=11 m=45
